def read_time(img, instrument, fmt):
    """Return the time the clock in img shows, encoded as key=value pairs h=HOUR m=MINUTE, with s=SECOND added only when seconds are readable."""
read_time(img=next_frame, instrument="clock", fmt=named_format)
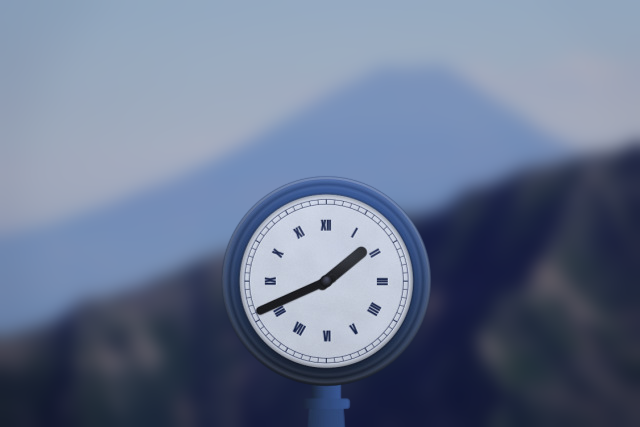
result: h=1 m=41
